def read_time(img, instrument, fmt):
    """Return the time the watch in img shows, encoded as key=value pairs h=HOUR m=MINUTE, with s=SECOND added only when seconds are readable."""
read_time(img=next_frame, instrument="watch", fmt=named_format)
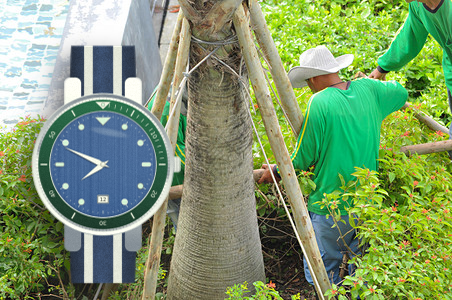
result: h=7 m=49
